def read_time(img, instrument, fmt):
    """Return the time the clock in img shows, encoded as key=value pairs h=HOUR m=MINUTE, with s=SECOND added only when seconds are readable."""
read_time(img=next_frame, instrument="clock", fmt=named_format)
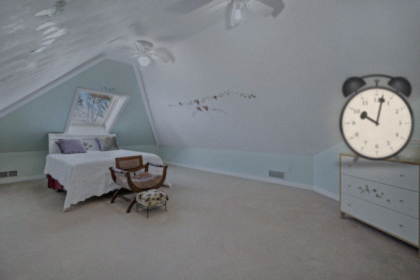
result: h=10 m=2
